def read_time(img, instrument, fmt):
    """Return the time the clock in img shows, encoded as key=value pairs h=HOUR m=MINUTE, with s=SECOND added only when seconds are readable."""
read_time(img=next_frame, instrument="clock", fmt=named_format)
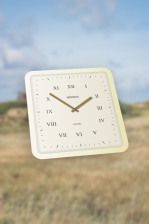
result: h=1 m=52
